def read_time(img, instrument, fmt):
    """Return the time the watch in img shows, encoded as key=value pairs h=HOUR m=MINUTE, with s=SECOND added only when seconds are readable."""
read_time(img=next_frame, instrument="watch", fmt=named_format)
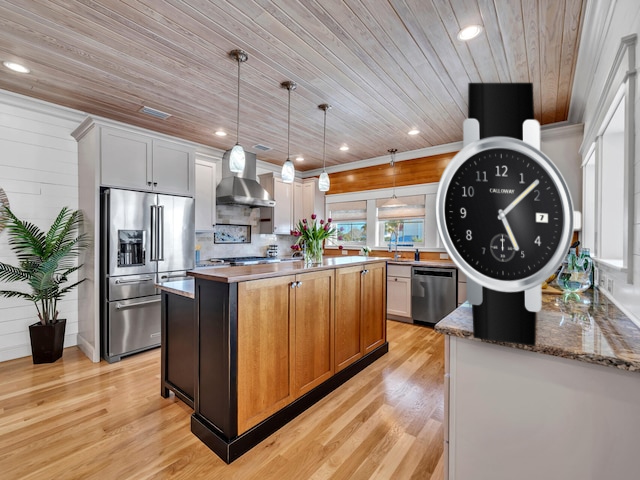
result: h=5 m=8
